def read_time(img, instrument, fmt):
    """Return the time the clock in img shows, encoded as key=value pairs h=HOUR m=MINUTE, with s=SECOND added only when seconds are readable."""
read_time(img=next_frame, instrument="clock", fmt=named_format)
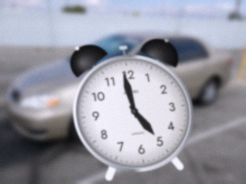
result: h=4 m=59
